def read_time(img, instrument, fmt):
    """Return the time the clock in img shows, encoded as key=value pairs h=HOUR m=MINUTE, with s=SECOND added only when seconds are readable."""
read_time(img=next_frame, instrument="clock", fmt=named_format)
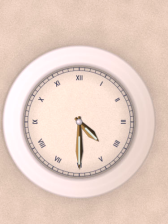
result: h=4 m=30
